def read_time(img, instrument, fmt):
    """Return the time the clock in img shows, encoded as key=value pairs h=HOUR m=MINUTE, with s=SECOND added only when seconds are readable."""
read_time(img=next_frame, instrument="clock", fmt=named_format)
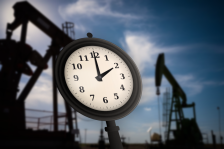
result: h=2 m=0
